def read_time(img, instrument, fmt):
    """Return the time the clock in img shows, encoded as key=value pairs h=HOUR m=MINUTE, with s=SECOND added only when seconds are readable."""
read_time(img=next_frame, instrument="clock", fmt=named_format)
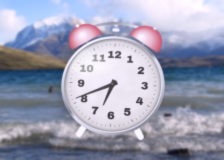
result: h=6 m=41
